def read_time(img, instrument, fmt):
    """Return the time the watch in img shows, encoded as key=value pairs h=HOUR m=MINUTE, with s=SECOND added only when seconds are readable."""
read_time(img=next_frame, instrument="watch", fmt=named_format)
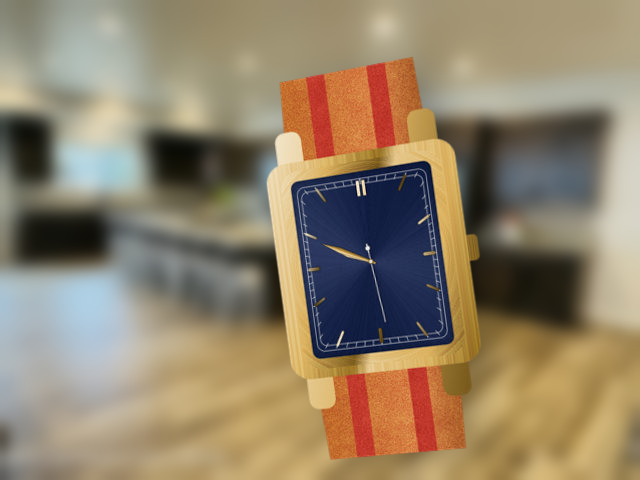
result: h=9 m=49 s=29
